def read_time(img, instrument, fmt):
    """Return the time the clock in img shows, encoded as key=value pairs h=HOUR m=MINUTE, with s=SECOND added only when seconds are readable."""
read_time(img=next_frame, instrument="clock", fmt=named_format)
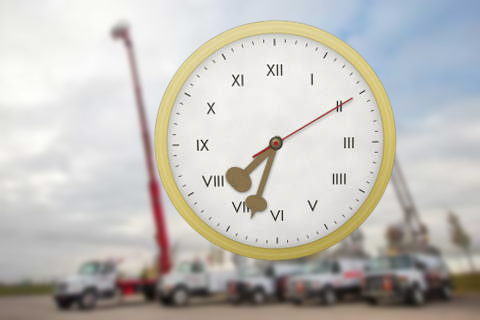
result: h=7 m=33 s=10
